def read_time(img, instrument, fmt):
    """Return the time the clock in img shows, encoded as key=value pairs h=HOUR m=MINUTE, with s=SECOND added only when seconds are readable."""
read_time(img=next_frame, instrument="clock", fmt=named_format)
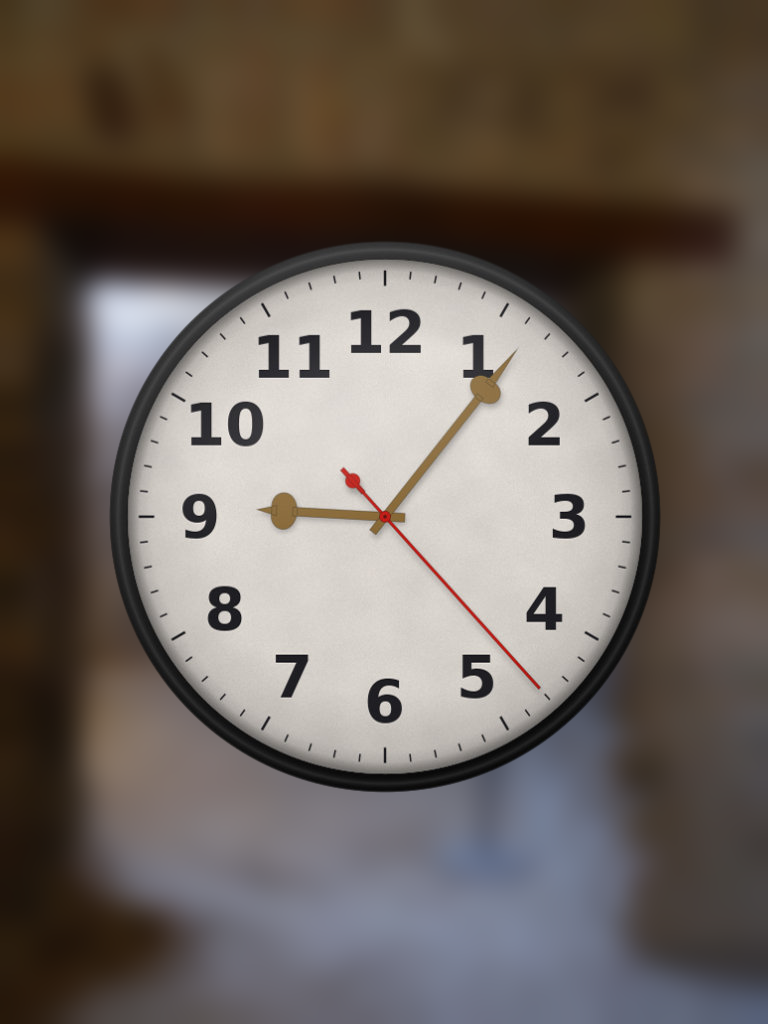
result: h=9 m=6 s=23
